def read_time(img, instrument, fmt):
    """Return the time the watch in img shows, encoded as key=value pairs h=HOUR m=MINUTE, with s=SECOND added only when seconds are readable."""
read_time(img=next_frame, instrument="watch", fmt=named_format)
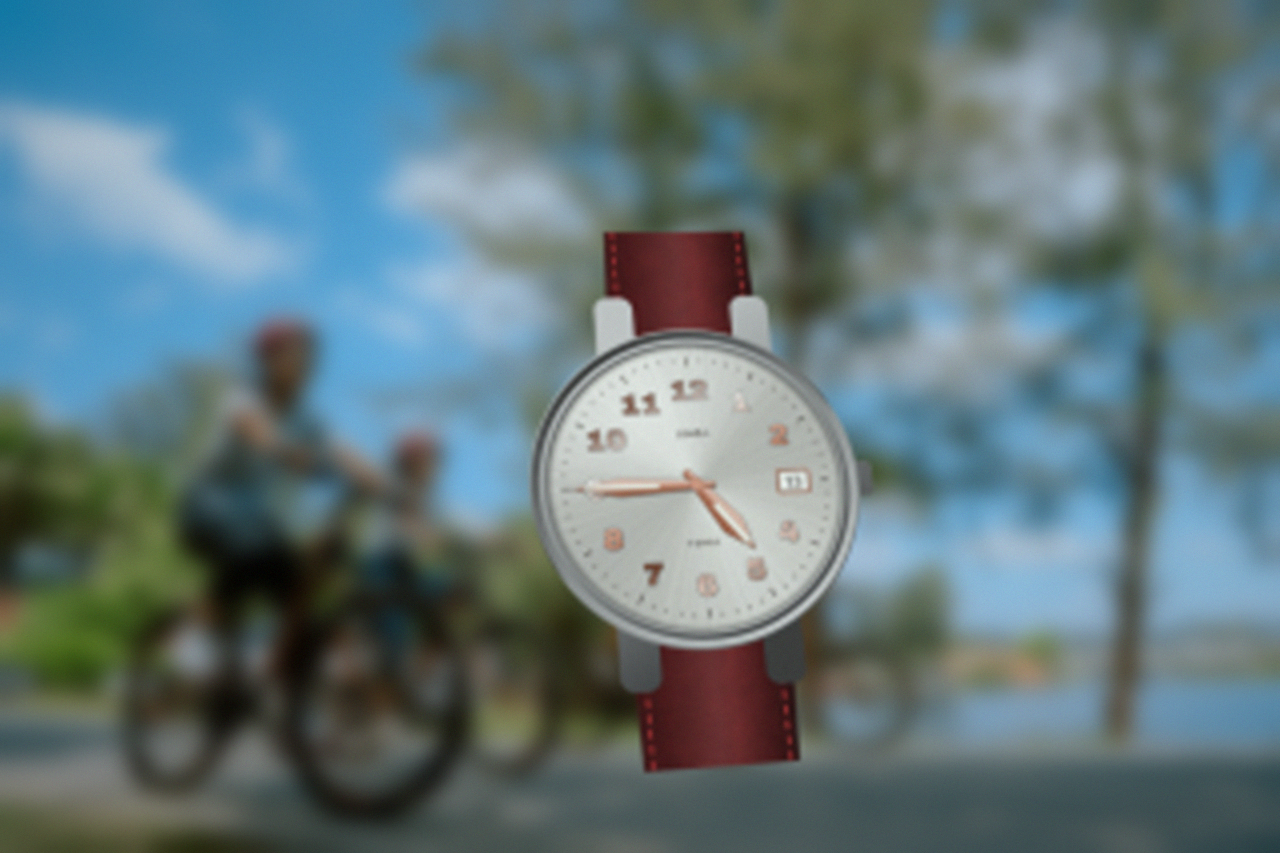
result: h=4 m=45
